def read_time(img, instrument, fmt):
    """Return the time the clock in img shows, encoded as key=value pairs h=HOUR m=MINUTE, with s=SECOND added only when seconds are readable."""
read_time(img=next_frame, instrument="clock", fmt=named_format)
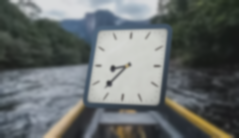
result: h=8 m=37
